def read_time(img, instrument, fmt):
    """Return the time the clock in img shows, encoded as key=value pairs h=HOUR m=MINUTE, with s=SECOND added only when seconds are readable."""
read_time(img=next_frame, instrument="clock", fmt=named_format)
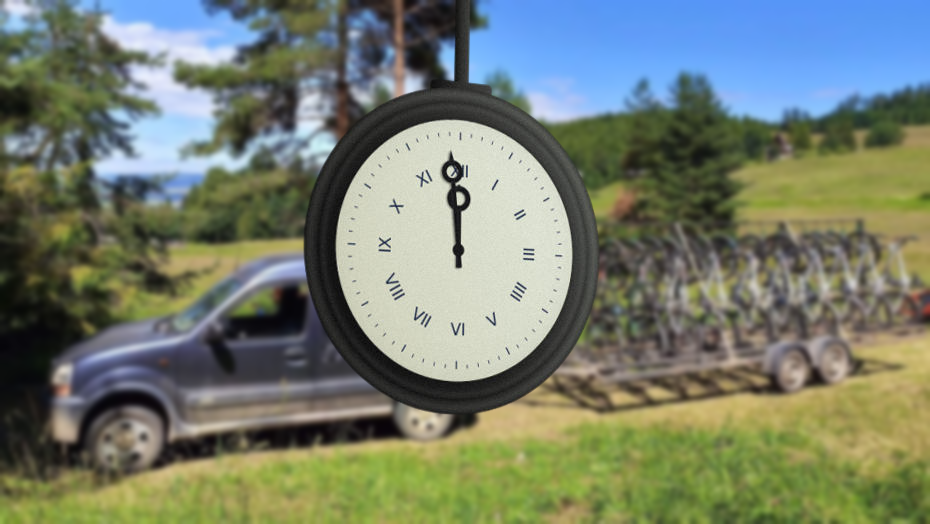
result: h=11 m=59
